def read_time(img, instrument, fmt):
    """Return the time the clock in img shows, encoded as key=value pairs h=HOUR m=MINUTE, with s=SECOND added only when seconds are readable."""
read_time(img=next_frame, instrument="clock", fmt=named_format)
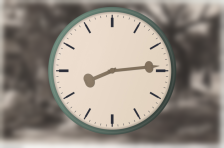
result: h=8 m=14
